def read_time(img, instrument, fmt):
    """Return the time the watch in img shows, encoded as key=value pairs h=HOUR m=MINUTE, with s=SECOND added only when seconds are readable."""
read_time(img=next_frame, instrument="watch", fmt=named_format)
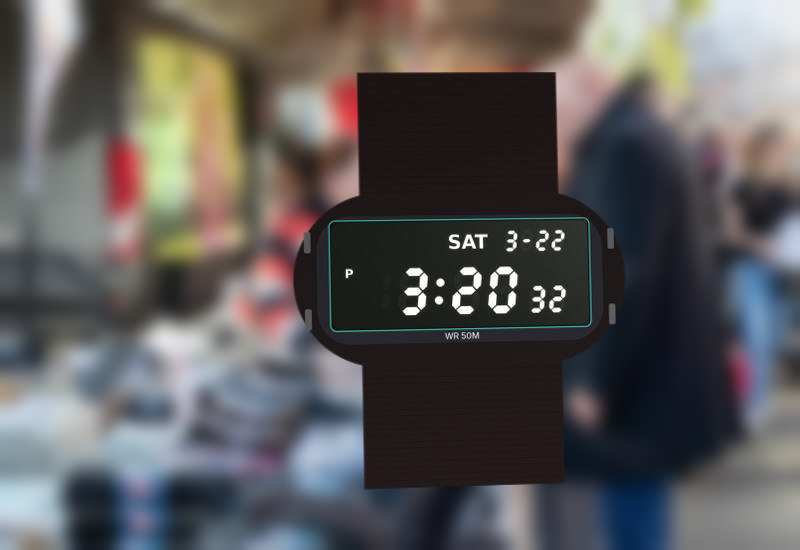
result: h=3 m=20 s=32
